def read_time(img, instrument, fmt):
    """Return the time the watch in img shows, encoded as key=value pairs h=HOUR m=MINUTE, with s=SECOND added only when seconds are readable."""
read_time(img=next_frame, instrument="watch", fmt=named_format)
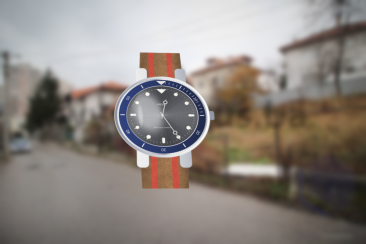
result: h=12 m=25
